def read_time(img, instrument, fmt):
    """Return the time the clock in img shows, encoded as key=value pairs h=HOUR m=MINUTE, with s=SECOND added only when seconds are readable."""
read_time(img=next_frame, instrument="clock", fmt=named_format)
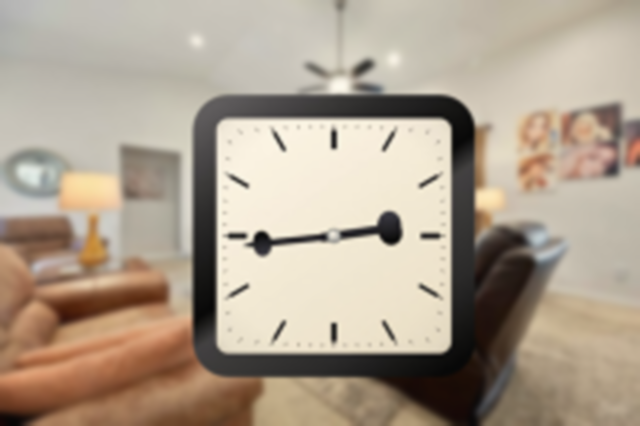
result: h=2 m=44
